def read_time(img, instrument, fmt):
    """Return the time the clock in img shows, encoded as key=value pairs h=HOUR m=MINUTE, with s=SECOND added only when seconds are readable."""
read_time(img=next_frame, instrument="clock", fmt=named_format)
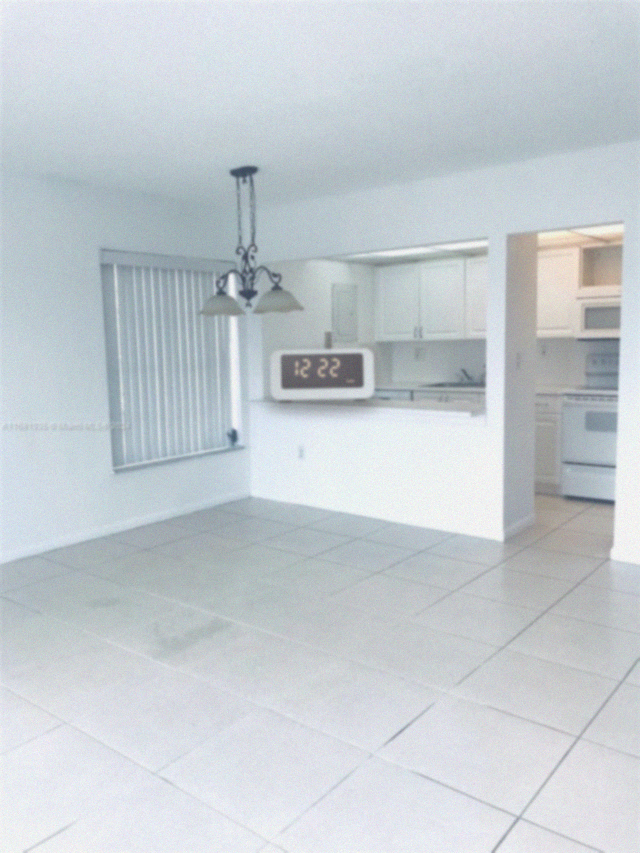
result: h=12 m=22
